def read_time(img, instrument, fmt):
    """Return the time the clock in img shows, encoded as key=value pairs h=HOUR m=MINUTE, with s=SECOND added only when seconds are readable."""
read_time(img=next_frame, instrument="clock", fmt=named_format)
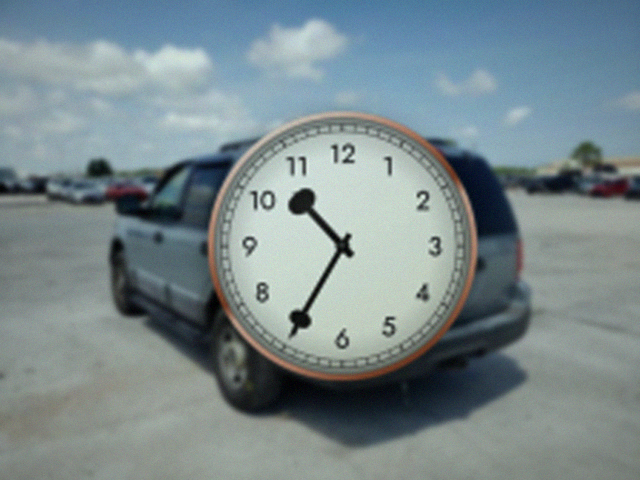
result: h=10 m=35
